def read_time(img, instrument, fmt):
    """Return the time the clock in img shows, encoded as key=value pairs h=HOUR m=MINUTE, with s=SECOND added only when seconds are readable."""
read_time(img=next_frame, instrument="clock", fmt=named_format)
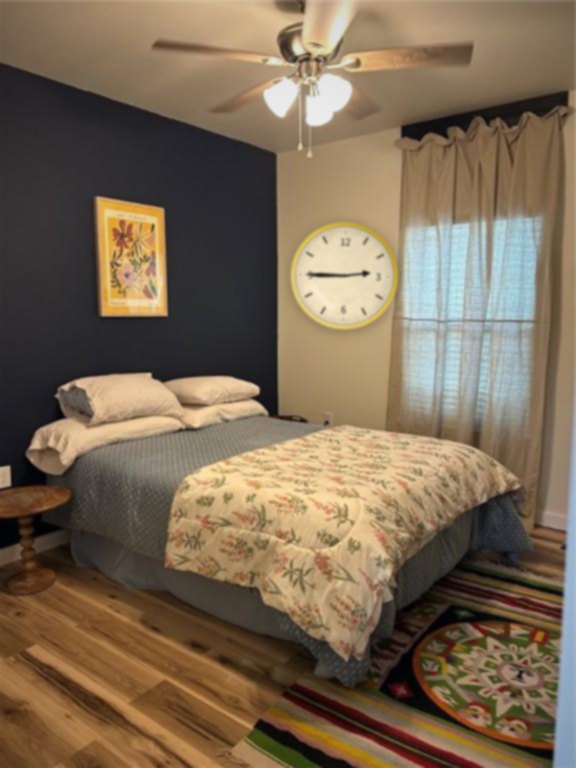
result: h=2 m=45
